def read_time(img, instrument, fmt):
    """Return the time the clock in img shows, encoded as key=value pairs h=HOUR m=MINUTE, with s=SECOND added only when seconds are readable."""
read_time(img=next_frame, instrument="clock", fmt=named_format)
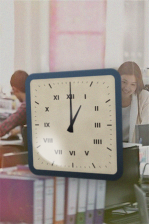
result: h=1 m=0
